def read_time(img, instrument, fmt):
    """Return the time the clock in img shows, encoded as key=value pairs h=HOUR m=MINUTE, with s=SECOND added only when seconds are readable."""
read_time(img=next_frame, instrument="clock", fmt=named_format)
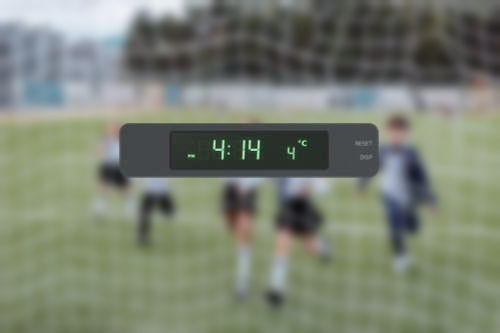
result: h=4 m=14
